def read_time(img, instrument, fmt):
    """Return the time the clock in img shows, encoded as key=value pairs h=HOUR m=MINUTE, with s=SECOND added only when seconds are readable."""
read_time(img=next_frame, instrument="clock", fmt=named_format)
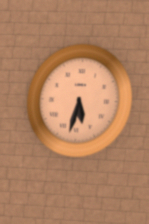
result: h=5 m=32
